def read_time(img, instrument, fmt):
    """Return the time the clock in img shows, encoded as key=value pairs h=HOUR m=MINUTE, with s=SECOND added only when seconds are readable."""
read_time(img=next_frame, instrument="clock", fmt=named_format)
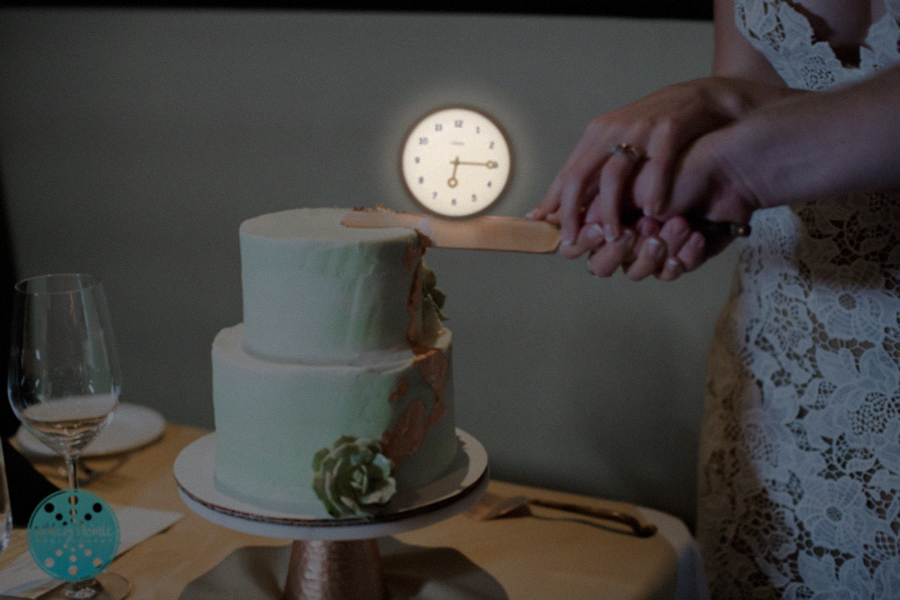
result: h=6 m=15
